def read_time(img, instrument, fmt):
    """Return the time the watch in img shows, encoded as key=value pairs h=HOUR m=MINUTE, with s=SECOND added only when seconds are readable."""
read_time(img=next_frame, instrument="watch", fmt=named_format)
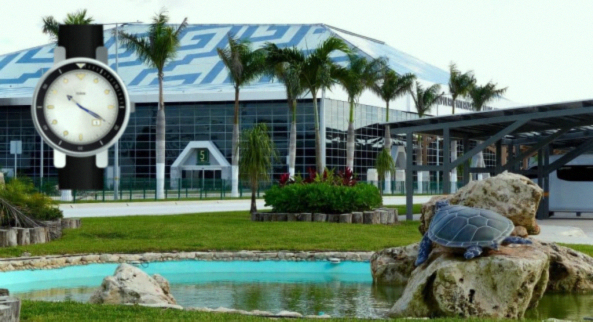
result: h=10 m=20
